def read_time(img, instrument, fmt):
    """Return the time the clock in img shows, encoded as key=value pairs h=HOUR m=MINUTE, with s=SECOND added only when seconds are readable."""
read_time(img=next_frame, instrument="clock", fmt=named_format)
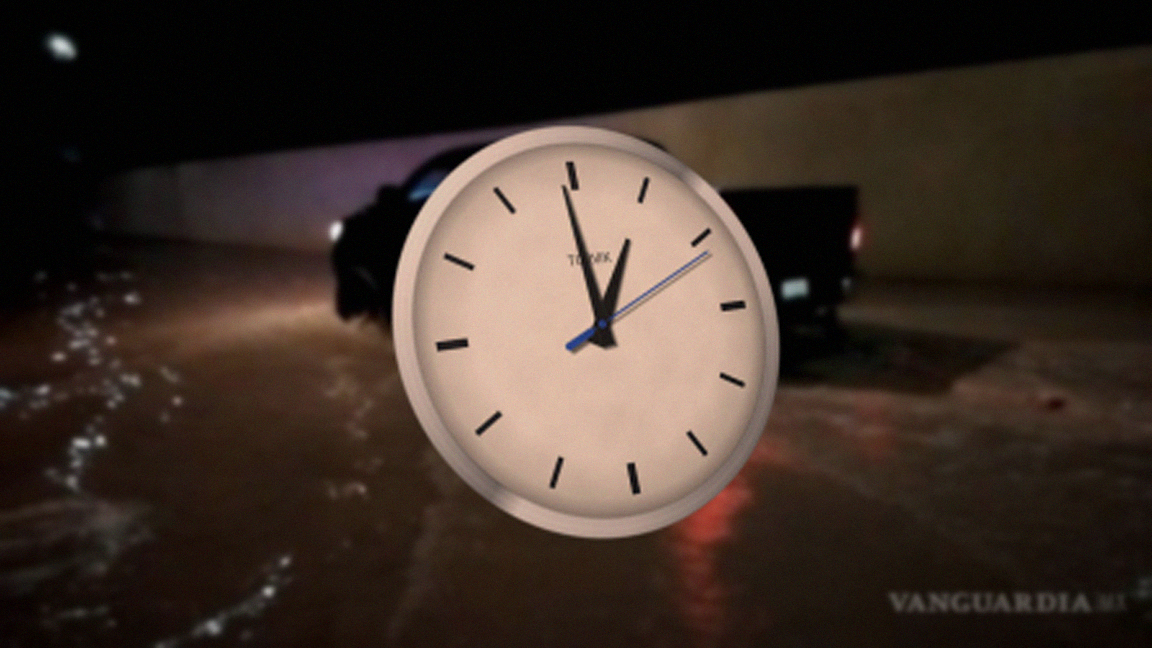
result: h=12 m=59 s=11
